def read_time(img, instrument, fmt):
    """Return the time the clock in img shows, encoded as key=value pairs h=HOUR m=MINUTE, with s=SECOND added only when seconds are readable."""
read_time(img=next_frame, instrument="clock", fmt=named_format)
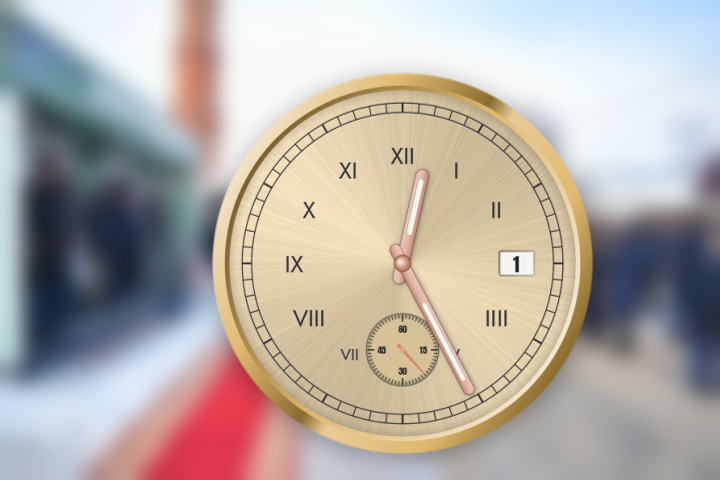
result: h=12 m=25 s=23
